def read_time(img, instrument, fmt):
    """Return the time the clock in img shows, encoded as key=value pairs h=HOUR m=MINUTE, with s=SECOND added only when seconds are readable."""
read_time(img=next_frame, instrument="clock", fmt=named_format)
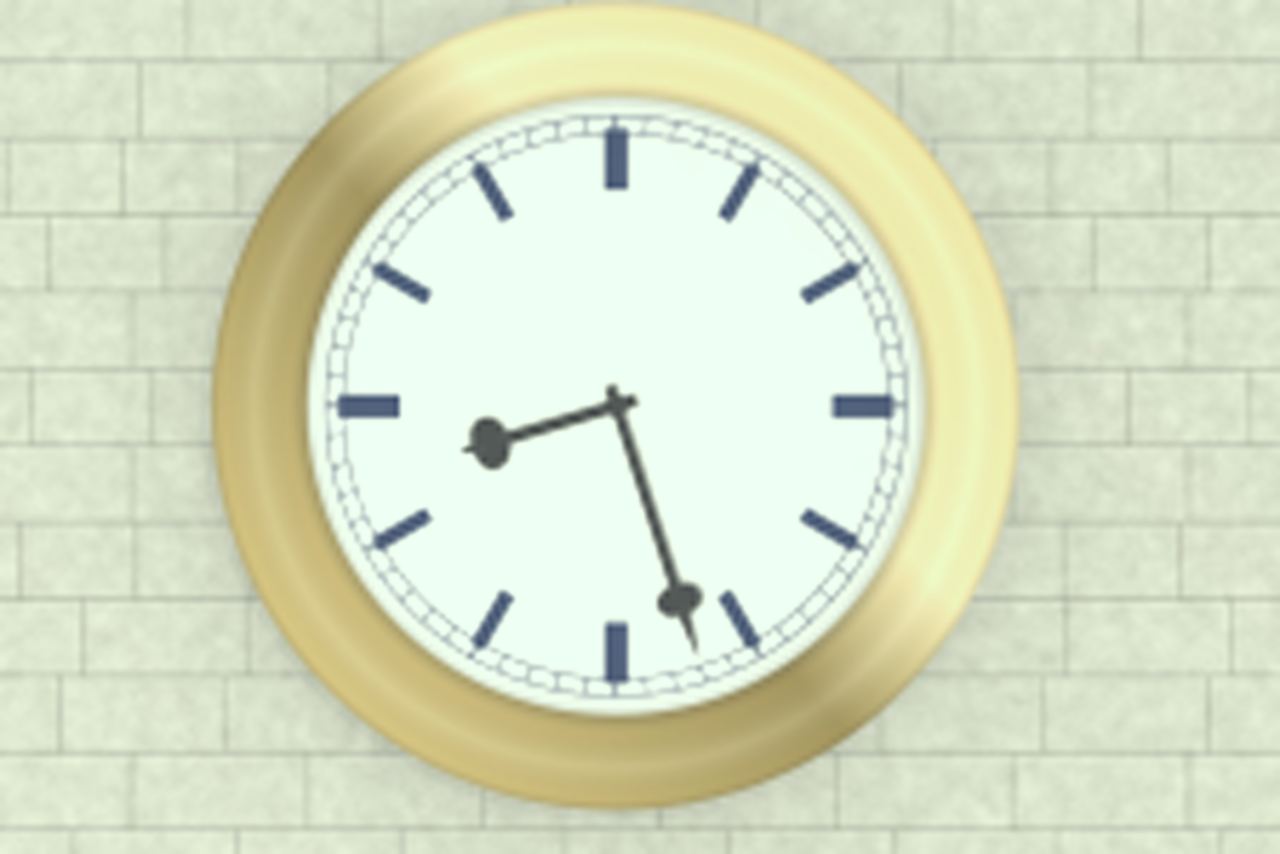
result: h=8 m=27
